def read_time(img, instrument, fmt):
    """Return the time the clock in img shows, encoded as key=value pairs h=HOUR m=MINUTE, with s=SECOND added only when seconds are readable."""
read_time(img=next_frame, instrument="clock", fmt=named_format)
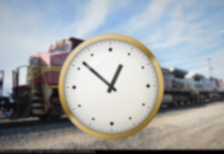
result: h=12 m=52
